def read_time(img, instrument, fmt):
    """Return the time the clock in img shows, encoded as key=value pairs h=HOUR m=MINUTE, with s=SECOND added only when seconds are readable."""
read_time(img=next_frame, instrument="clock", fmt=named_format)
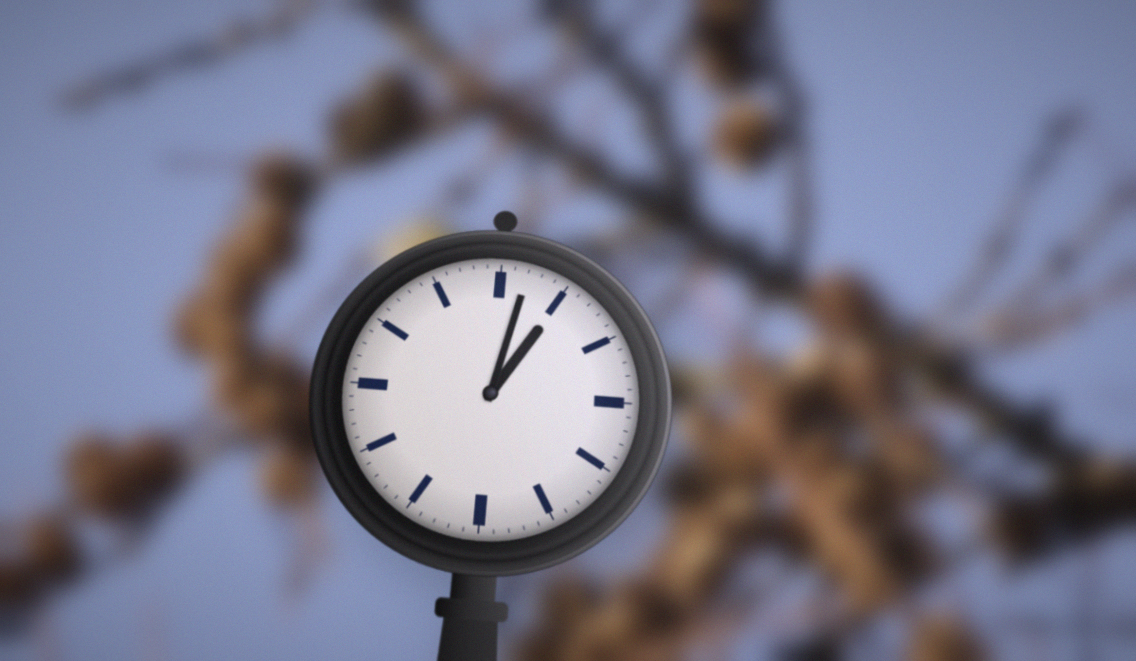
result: h=1 m=2
